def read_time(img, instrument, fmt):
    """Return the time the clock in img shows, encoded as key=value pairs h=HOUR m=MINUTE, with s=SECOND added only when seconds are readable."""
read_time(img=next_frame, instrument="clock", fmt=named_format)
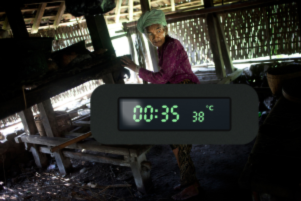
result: h=0 m=35
